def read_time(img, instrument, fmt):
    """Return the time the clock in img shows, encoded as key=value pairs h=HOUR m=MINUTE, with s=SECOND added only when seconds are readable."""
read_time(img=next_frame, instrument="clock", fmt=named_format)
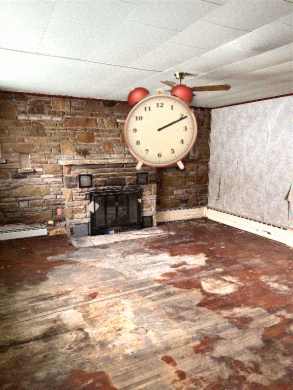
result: h=2 m=11
